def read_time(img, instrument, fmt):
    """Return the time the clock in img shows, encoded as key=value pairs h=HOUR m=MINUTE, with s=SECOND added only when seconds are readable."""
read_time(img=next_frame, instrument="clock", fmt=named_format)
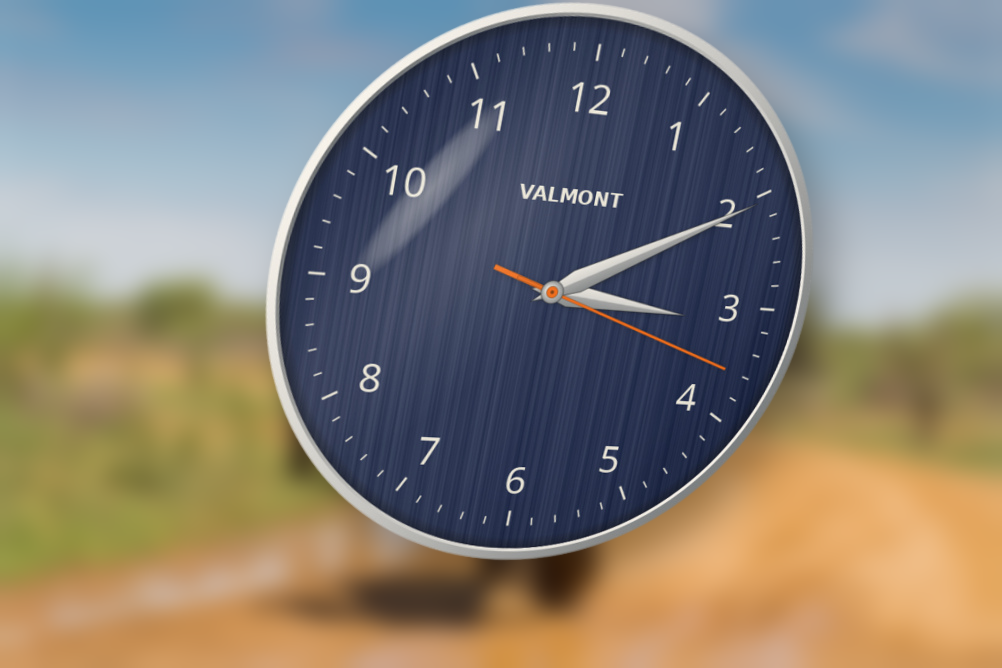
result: h=3 m=10 s=18
